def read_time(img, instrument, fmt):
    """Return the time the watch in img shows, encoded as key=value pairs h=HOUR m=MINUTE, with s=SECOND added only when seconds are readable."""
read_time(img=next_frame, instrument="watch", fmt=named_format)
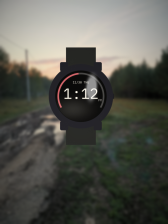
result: h=1 m=12
